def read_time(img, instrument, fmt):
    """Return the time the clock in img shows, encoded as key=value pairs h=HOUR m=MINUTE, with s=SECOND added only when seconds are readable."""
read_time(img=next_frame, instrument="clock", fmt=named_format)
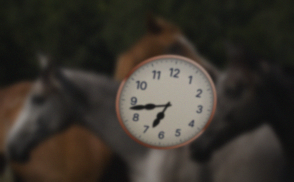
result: h=6 m=43
